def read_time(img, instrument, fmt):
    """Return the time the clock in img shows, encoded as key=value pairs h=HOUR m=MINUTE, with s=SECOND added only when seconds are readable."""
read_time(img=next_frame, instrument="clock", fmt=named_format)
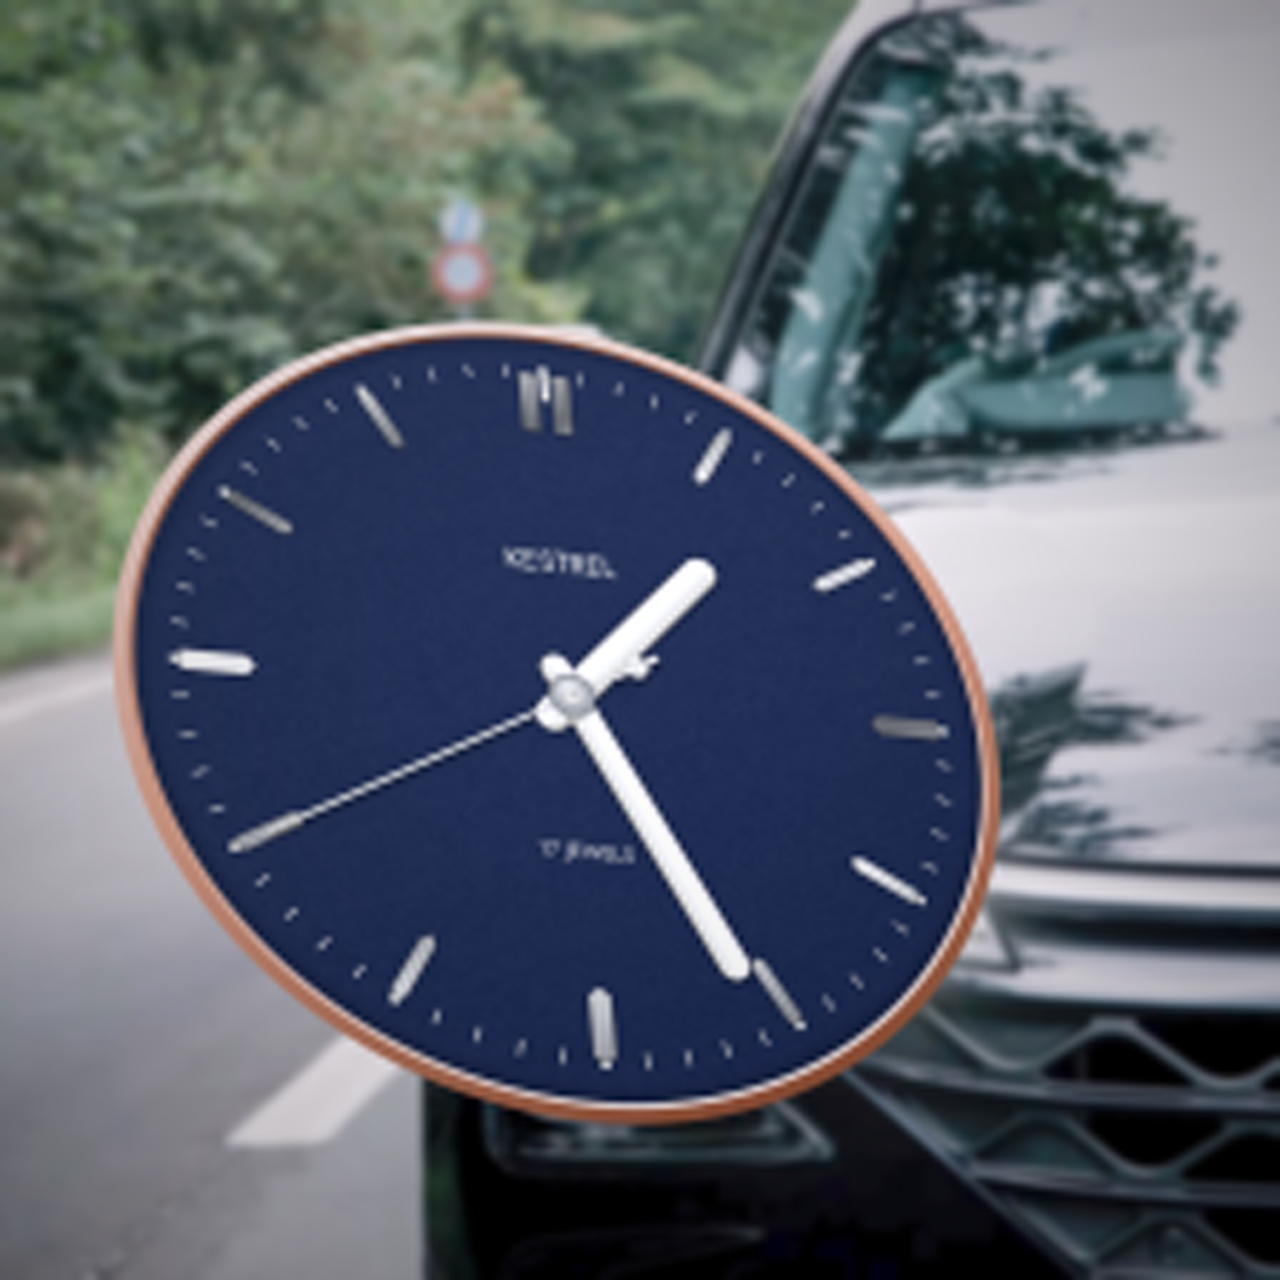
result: h=1 m=25 s=40
